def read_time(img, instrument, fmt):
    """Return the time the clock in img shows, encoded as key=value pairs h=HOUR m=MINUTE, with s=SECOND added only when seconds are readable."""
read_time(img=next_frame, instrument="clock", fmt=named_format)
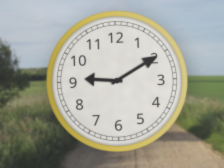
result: h=9 m=10
